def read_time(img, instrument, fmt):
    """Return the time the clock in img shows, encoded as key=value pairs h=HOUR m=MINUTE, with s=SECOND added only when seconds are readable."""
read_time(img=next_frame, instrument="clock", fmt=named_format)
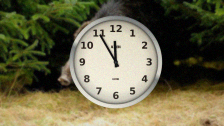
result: h=11 m=55
